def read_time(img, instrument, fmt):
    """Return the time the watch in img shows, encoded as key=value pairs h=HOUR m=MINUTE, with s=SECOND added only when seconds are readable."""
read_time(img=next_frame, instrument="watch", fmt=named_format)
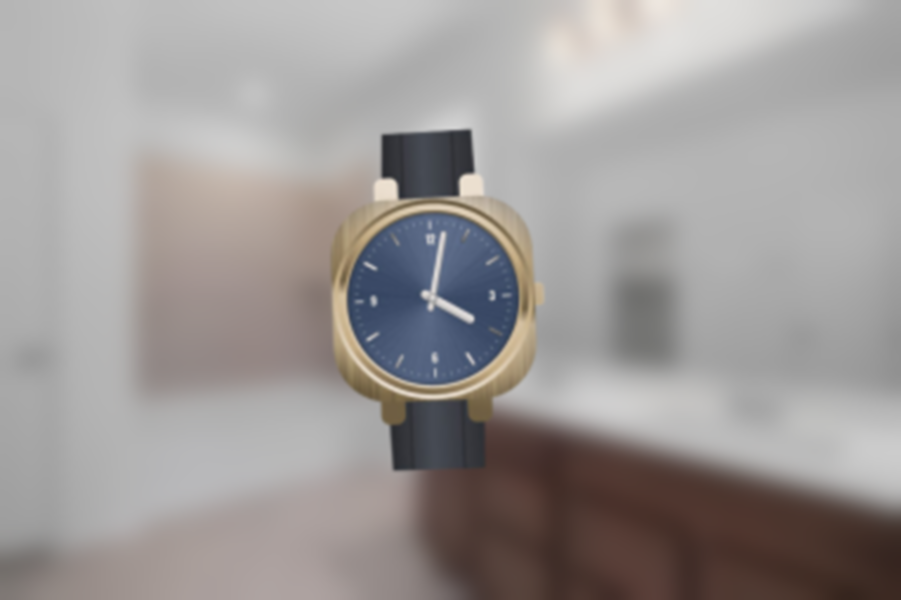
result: h=4 m=2
